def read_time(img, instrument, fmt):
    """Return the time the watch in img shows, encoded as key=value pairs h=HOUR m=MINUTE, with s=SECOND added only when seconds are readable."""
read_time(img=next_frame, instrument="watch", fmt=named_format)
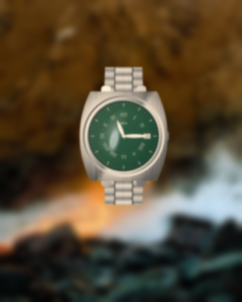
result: h=11 m=15
